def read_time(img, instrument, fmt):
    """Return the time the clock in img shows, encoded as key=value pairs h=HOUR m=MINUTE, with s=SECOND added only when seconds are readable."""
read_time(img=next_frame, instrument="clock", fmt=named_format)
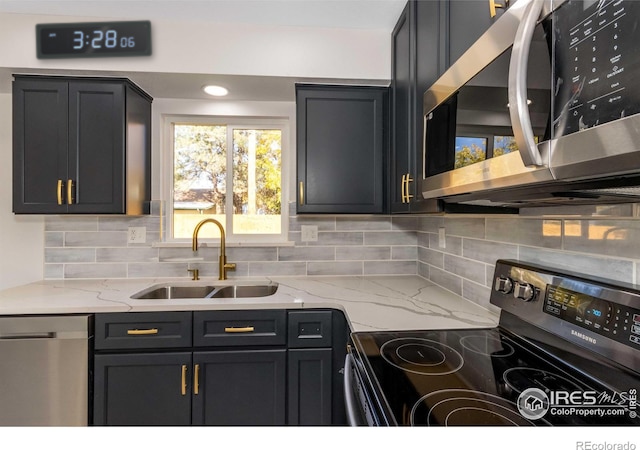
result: h=3 m=28 s=6
